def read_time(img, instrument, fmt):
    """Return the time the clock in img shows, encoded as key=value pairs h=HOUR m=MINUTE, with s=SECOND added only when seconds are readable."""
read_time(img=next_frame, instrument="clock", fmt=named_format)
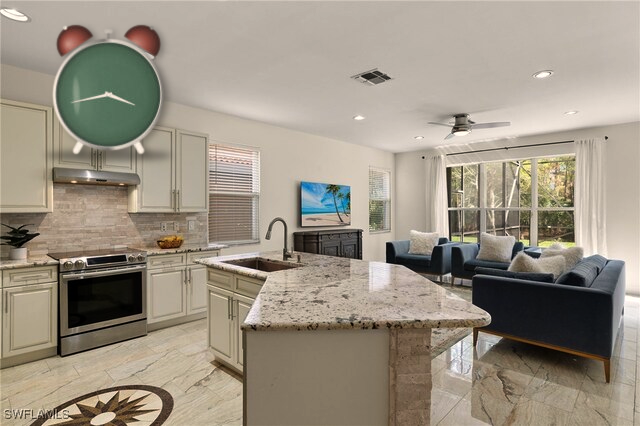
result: h=3 m=43
